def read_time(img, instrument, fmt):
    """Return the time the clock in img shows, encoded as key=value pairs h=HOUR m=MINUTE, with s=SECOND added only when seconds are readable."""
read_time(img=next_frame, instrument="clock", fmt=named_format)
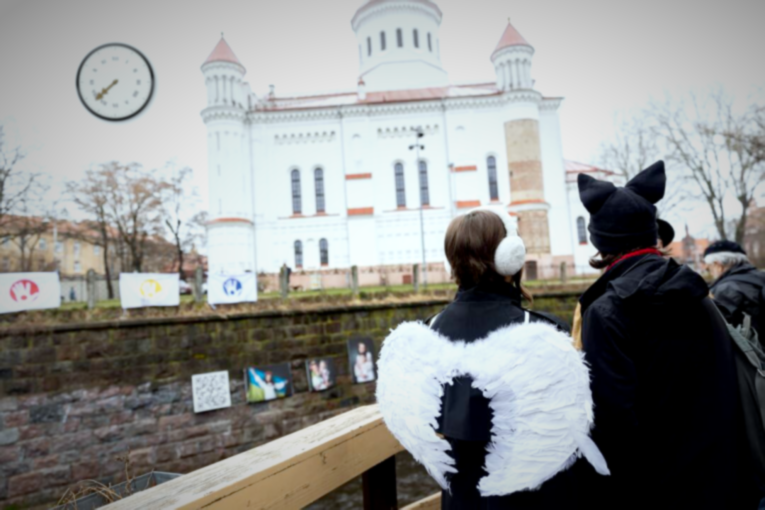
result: h=7 m=38
